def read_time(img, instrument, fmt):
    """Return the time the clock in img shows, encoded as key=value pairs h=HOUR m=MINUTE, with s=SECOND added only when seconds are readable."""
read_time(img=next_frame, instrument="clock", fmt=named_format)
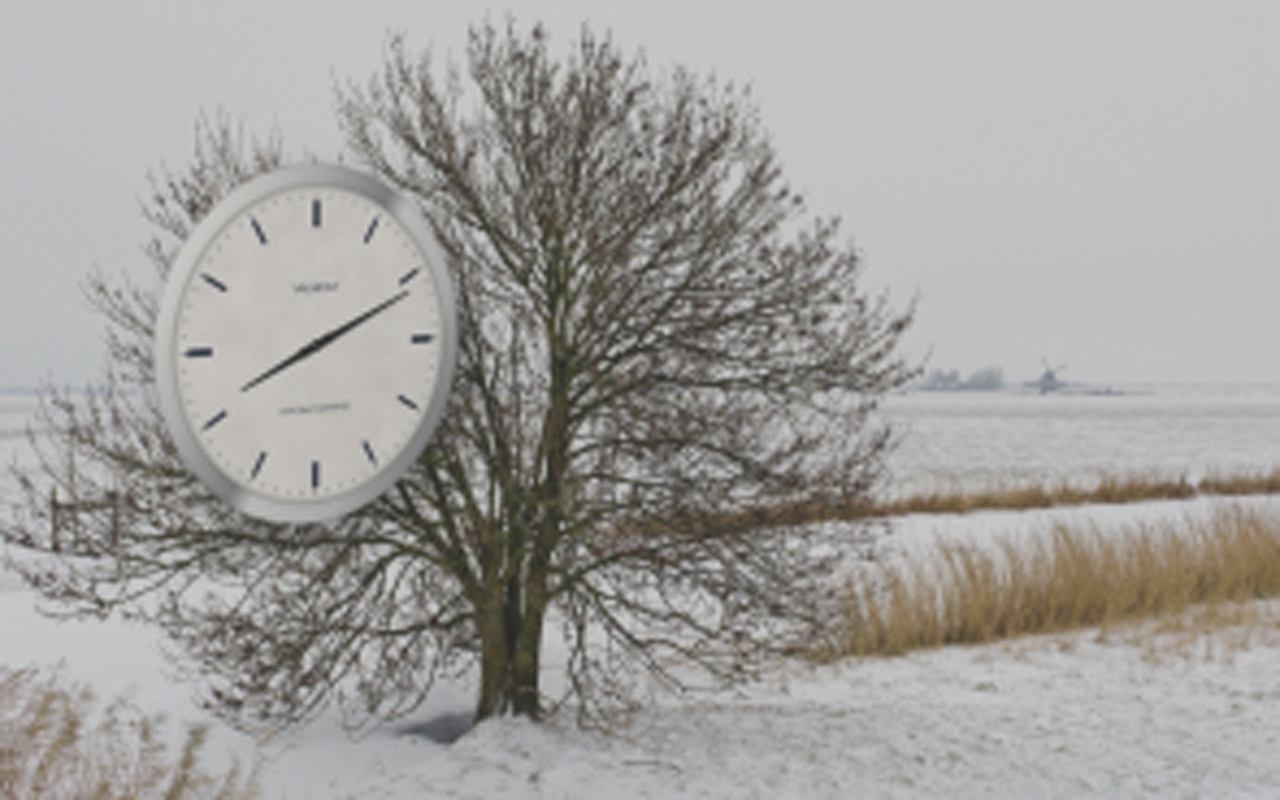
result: h=8 m=11
